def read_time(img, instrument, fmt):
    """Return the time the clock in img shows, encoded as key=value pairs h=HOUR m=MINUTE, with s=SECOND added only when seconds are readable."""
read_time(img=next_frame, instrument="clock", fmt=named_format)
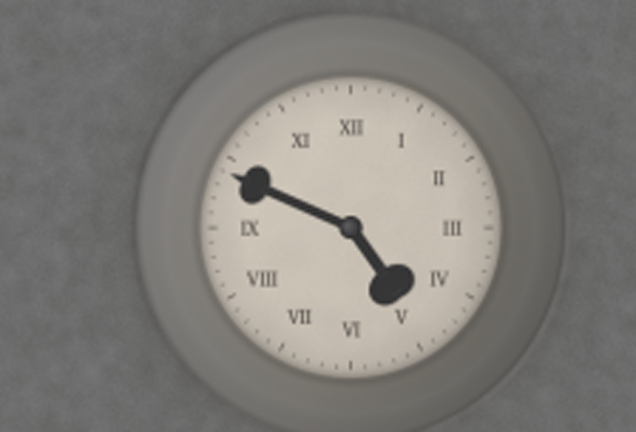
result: h=4 m=49
